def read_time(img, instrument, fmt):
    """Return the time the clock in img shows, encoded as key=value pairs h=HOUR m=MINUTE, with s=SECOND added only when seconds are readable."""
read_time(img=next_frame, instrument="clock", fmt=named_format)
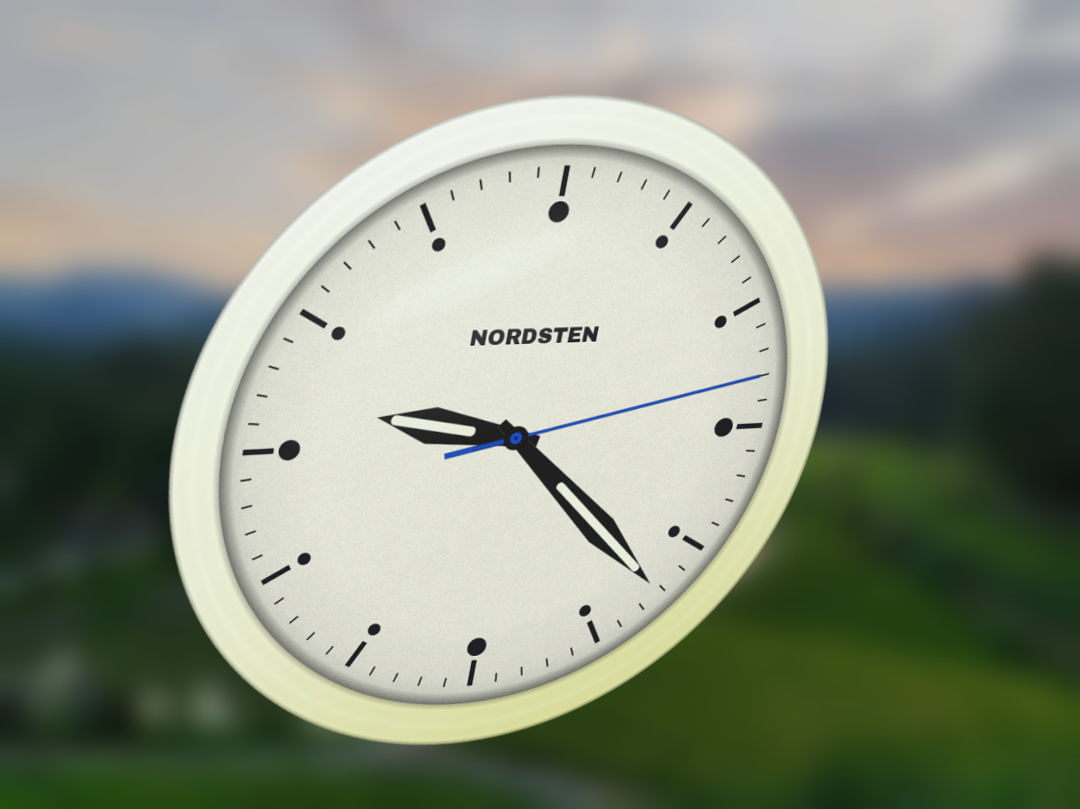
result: h=9 m=22 s=13
